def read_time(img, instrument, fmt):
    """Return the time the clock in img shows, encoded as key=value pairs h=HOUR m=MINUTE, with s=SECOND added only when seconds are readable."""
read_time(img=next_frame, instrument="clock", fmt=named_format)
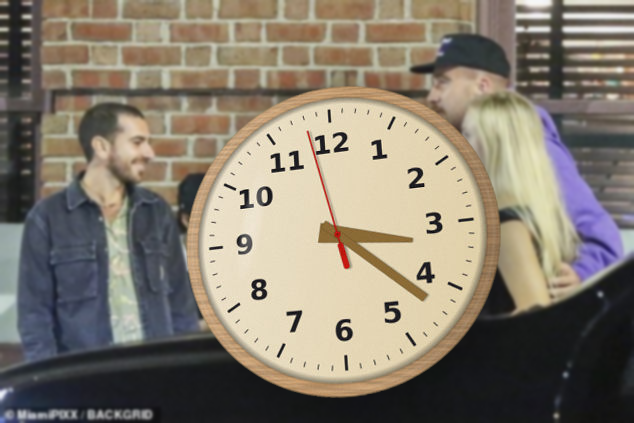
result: h=3 m=21 s=58
